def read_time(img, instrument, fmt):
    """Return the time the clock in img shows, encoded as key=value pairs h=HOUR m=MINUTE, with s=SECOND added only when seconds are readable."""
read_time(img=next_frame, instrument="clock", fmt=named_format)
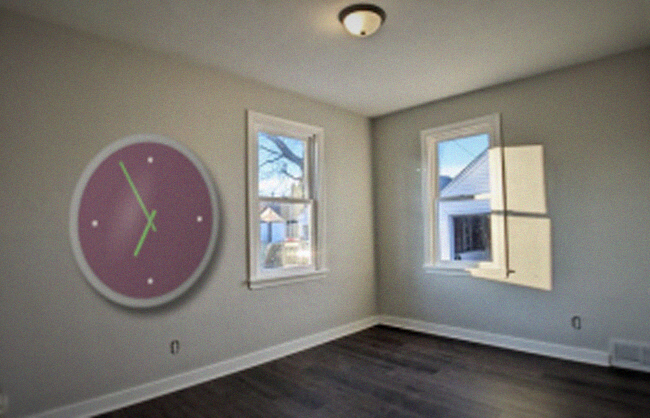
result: h=6 m=55
